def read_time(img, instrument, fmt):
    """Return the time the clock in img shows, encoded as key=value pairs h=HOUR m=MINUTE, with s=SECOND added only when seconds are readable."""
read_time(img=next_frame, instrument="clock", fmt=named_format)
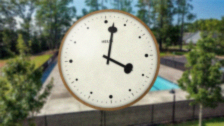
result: h=4 m=2
